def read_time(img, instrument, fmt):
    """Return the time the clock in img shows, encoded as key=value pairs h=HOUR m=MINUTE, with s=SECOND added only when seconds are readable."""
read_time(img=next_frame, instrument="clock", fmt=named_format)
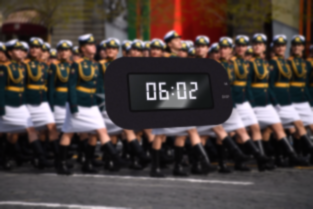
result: h=6 m=2
